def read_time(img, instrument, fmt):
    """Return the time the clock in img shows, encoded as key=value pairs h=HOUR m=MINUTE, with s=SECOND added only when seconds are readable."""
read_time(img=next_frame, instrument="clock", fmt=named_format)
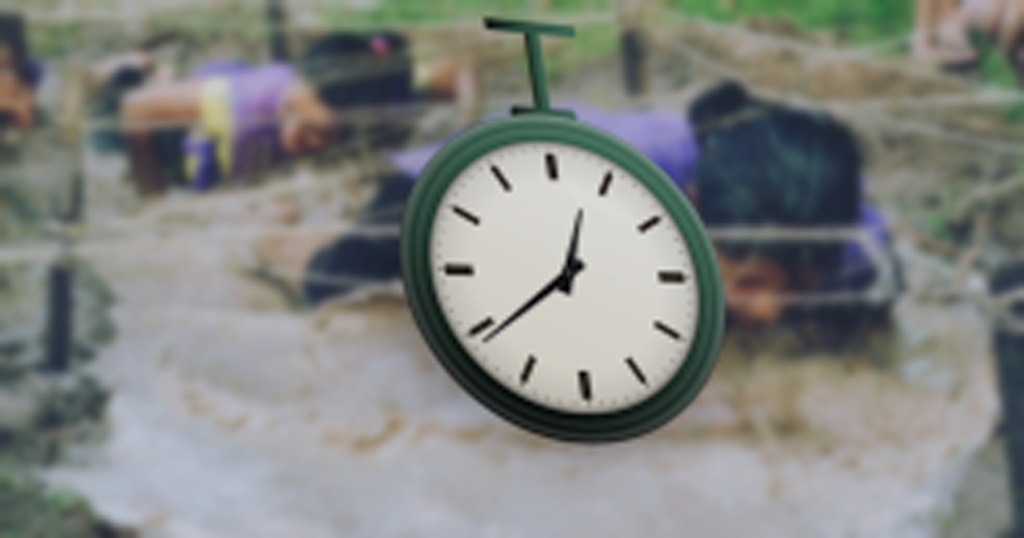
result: h=12 m=39
